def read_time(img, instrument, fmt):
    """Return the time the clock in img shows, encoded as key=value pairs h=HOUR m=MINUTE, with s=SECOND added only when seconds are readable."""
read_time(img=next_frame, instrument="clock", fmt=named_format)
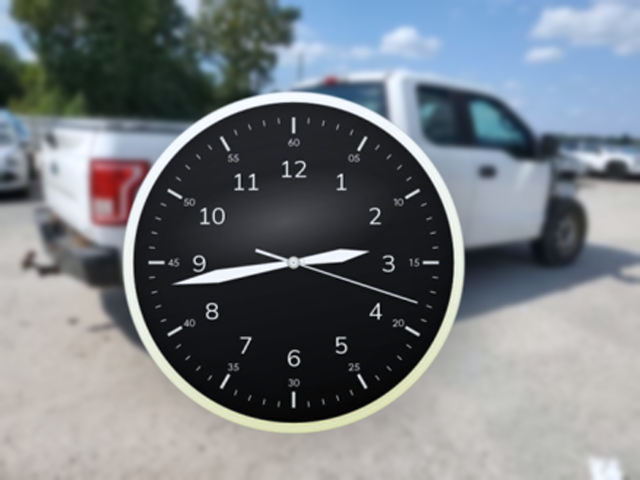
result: h=2 m=43 s=18
